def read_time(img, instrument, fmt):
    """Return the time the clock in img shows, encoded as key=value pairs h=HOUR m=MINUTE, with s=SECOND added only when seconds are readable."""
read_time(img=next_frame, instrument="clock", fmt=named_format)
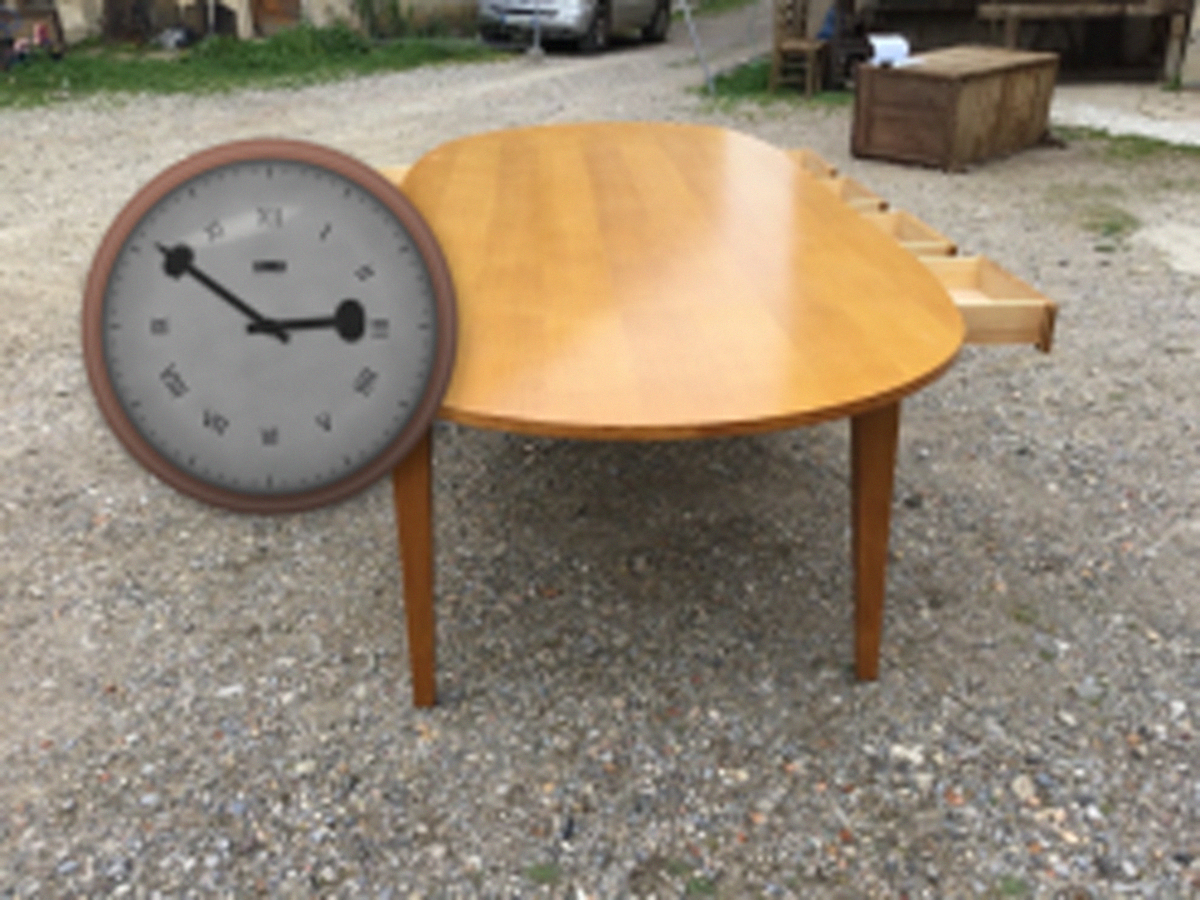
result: h=2 m=51
